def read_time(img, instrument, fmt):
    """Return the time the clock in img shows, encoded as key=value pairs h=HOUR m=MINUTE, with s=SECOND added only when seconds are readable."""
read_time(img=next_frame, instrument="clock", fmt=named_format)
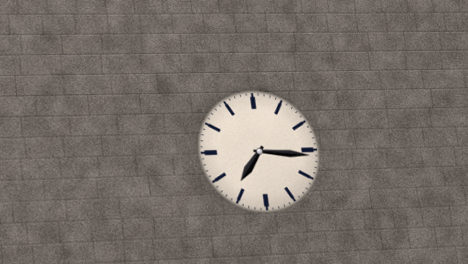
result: h=7 m=16
